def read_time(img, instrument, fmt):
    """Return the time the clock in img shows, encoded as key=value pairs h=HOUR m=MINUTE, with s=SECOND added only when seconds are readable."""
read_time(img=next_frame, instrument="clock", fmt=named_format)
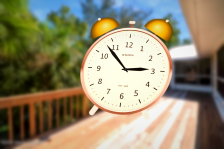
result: h=2 m=53
